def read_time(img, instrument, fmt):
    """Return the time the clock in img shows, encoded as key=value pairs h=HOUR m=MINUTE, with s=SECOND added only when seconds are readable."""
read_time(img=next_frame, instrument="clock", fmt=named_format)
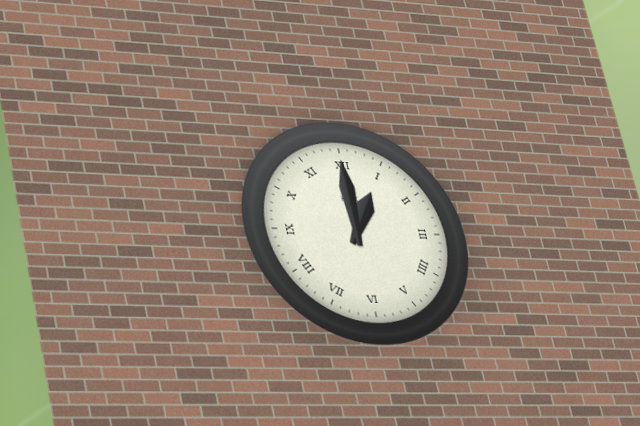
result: h=1 m=0
